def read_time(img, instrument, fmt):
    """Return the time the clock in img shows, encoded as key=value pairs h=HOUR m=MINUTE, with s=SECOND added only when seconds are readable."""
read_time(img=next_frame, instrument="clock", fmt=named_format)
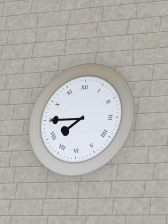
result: h=7 m=45
